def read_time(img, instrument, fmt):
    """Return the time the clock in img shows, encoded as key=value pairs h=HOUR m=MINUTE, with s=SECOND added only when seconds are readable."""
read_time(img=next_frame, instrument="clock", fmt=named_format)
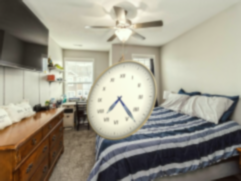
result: h=7 m=23
